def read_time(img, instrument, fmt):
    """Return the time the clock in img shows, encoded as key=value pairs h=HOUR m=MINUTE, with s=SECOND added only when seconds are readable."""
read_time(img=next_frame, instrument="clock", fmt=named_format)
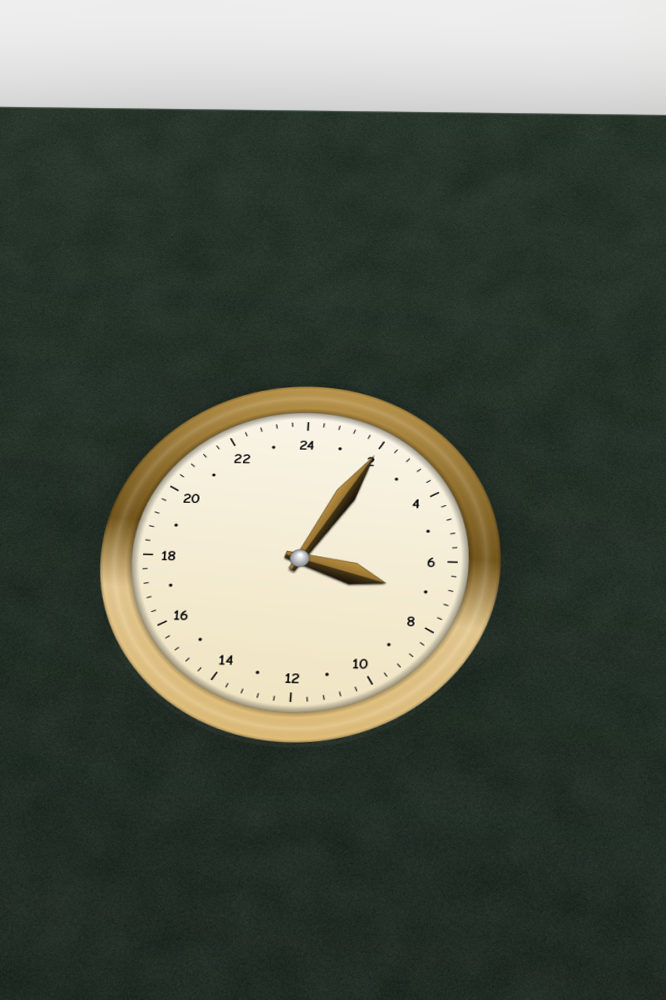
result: h=7 m=5
